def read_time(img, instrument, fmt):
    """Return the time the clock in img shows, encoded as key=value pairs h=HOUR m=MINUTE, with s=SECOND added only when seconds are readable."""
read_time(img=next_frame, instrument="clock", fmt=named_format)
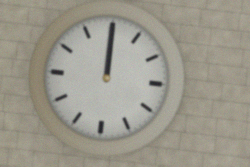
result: h=12 m=0
